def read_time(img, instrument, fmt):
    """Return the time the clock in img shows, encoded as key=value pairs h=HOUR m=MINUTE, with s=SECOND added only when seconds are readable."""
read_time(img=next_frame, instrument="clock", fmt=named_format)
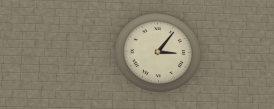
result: h=3 m=6
